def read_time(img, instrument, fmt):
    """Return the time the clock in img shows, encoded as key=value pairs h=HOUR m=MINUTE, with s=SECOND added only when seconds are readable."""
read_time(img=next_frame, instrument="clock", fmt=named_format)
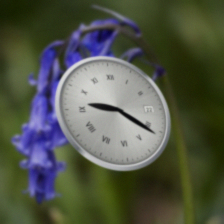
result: h=9 m=21
